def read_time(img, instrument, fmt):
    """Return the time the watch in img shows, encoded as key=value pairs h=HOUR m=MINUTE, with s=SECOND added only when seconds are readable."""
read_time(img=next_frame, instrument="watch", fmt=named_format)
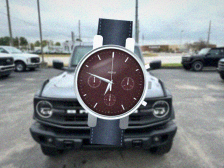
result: h=6 m=48
